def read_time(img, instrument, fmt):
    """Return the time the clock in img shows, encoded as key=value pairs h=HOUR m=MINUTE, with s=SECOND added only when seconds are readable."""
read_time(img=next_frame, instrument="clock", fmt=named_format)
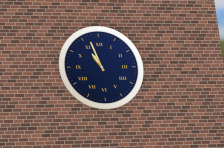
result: h=10 m=57
